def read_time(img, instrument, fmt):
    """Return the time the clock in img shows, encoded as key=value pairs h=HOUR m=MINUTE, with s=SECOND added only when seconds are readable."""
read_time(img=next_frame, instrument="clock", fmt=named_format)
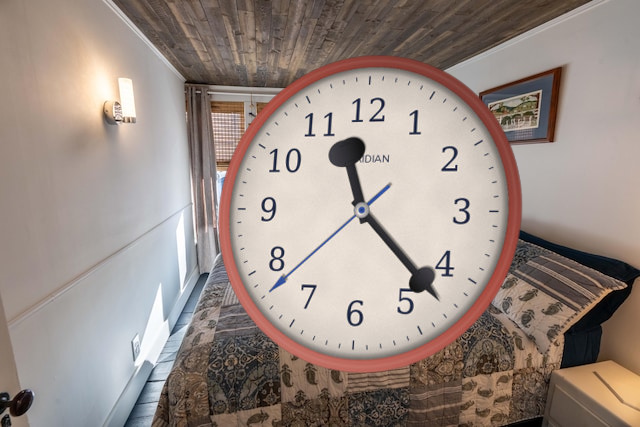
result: h=11 m=22 s=38
